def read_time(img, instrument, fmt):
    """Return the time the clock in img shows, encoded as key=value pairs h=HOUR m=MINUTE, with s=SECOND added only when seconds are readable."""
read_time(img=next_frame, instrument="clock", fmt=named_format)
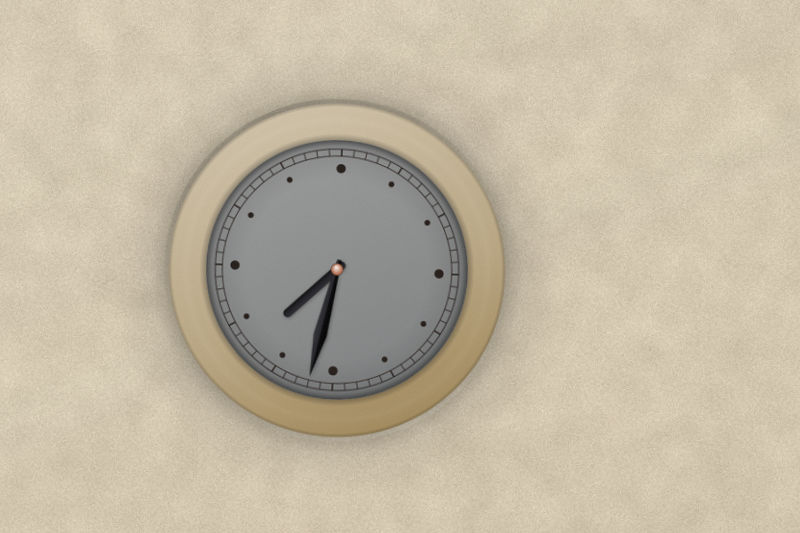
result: h=7 m=32
